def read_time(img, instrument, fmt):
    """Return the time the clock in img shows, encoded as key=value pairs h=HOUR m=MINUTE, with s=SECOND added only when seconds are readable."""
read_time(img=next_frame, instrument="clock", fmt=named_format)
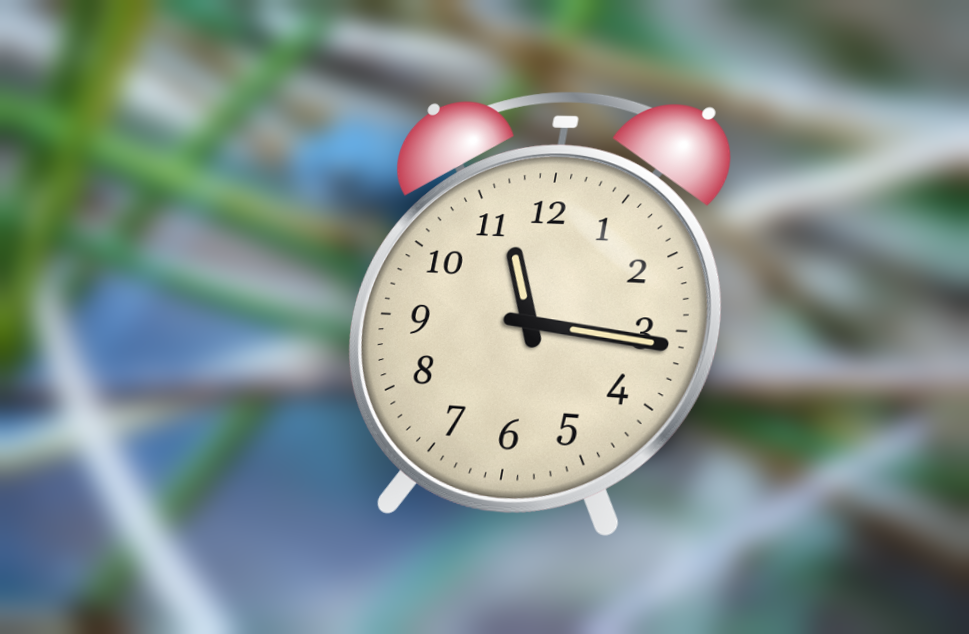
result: h=11 m=16
